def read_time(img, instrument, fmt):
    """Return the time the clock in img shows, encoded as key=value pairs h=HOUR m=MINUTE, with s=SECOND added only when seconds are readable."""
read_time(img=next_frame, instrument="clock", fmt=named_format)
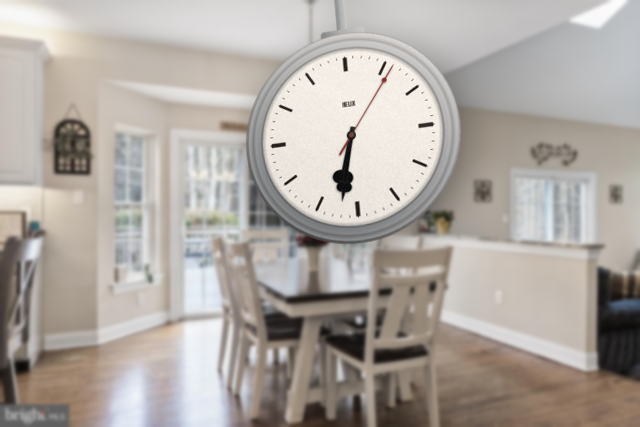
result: h=6 m=32 s=6
